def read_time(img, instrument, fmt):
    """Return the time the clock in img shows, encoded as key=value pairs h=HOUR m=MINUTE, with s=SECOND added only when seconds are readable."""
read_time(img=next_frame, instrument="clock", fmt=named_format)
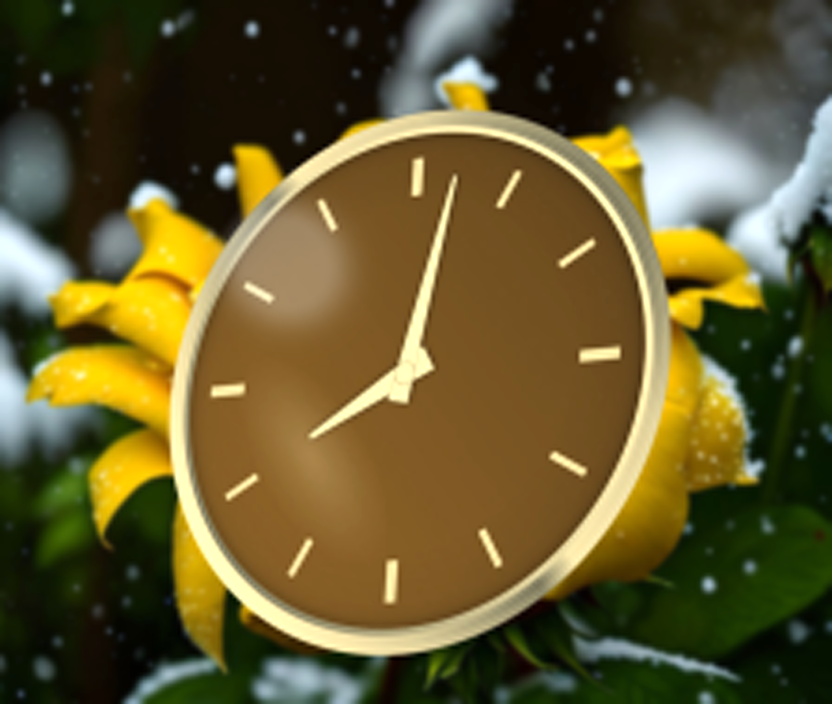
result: h=8 m=2
